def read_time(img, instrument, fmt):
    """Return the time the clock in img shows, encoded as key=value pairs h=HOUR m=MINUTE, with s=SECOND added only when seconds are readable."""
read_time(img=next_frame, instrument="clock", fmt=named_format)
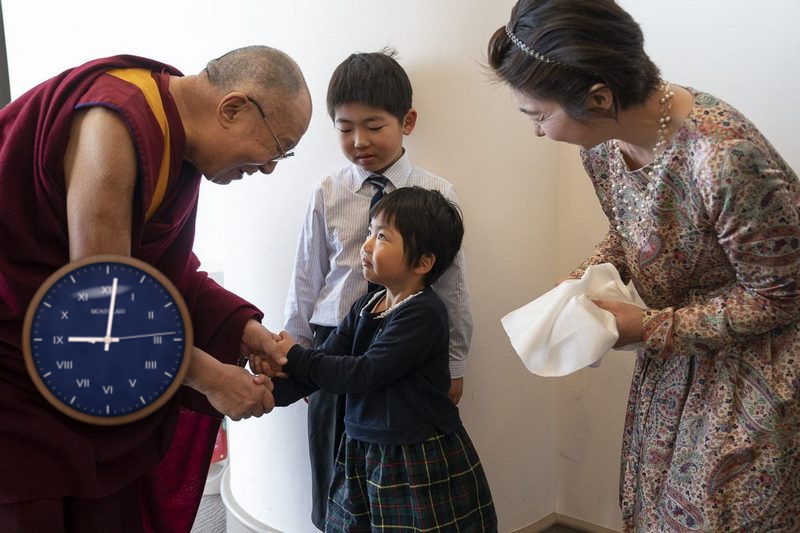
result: h=9 m=1 s=14
